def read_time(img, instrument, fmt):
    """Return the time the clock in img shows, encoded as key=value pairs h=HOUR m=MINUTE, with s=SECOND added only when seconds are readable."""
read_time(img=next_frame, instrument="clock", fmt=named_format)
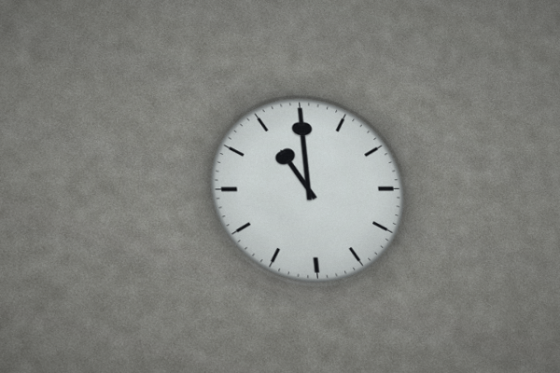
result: h=11 m=0
